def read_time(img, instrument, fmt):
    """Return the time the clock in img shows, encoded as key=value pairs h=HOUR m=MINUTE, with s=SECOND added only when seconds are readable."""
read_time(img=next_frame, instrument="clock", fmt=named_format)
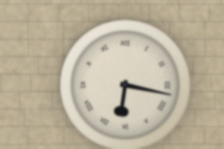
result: h=6 m=17
